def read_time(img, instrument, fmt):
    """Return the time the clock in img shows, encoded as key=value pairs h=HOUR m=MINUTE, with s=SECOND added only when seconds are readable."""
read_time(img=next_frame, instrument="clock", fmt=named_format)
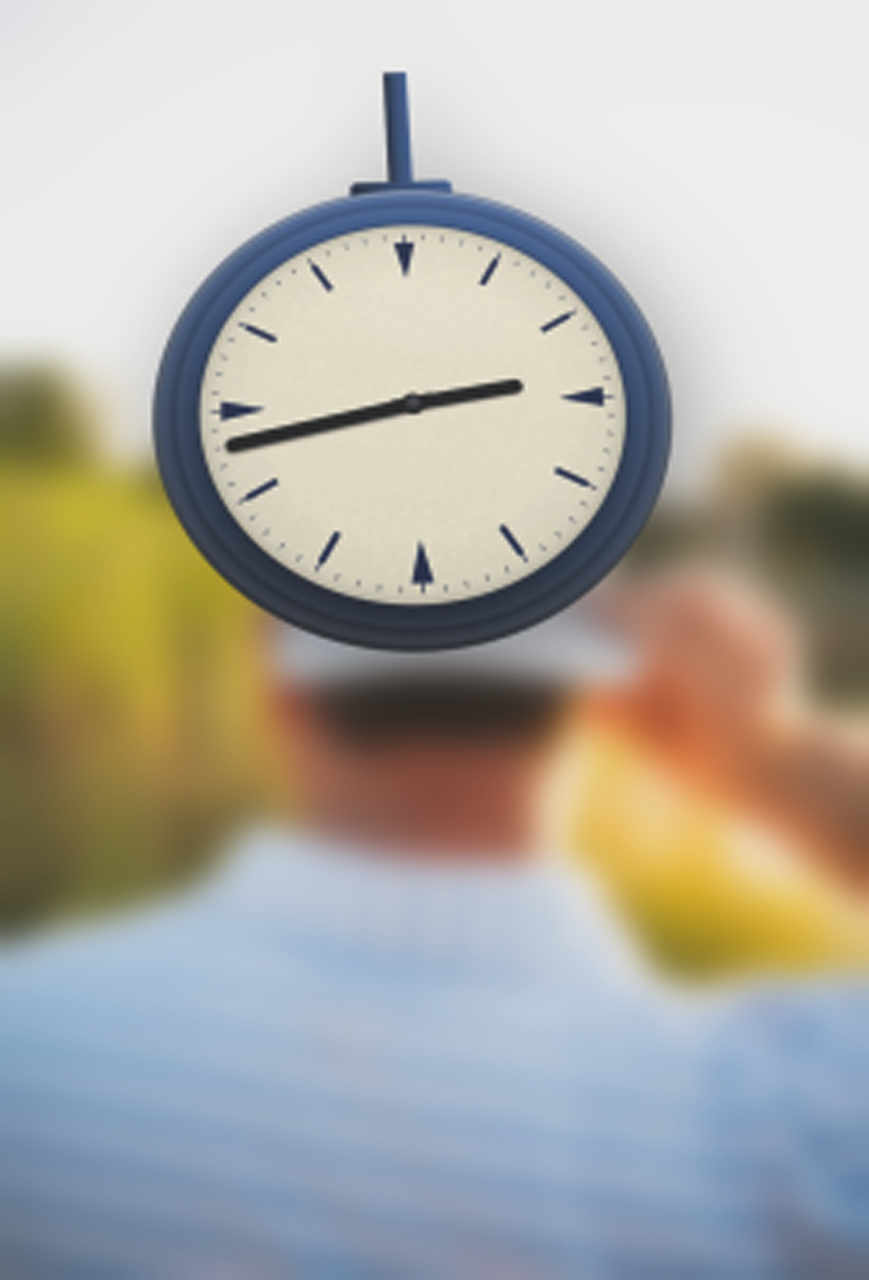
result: h=2 m=43
